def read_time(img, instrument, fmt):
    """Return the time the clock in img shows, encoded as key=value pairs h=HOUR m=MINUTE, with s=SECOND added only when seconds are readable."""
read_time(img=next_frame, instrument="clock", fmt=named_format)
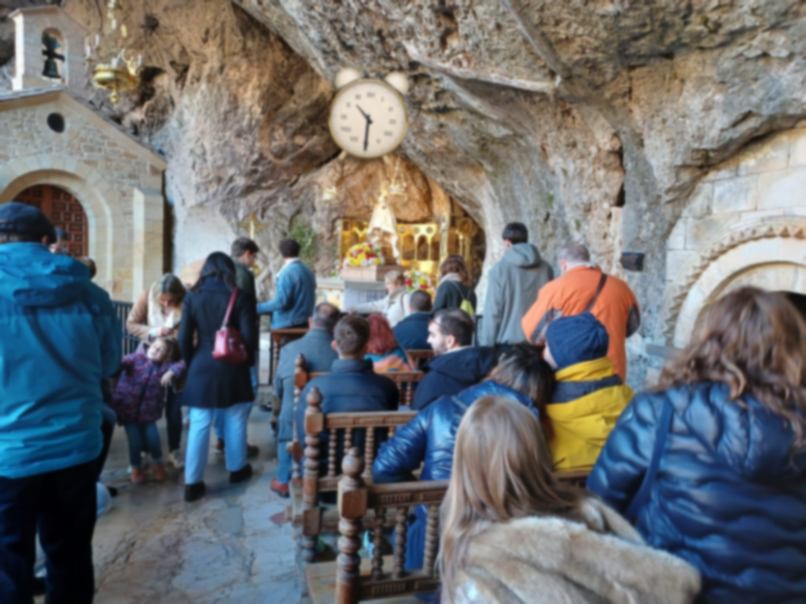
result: h=10 m=30
